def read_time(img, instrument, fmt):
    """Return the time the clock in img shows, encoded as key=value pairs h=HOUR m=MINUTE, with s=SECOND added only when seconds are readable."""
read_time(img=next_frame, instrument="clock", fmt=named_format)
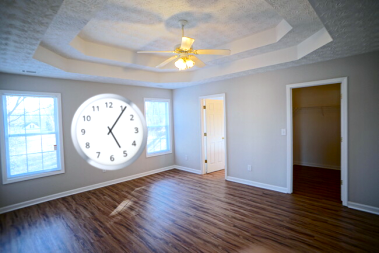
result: h=5 m=6
